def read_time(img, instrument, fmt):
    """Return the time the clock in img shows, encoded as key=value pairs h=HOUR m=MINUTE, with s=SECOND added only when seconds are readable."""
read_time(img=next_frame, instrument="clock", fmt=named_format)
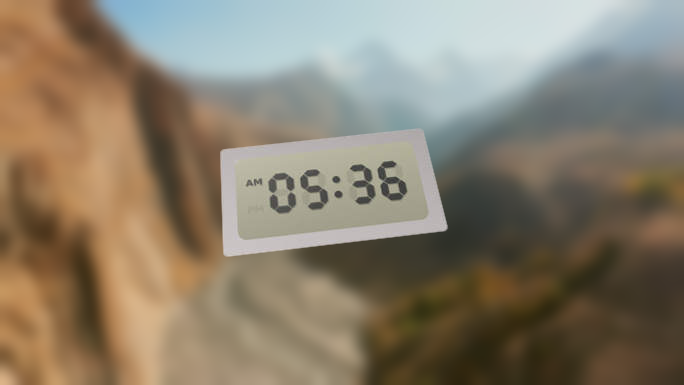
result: h=5 m=36
